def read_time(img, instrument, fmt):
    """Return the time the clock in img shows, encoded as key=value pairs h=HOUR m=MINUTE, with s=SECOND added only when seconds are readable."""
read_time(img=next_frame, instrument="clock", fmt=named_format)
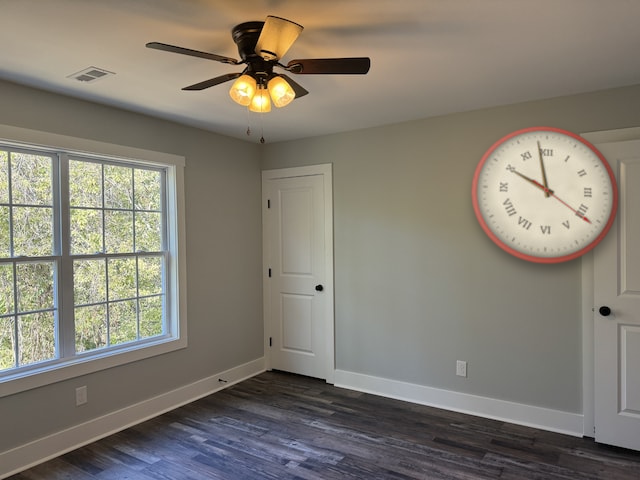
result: h=9 m=58 s=21
